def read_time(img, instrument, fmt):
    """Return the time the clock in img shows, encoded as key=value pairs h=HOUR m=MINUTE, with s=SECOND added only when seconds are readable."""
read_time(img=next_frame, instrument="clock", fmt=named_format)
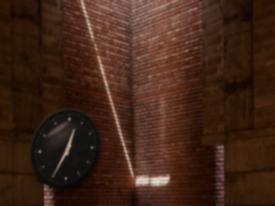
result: h=12 m=35
